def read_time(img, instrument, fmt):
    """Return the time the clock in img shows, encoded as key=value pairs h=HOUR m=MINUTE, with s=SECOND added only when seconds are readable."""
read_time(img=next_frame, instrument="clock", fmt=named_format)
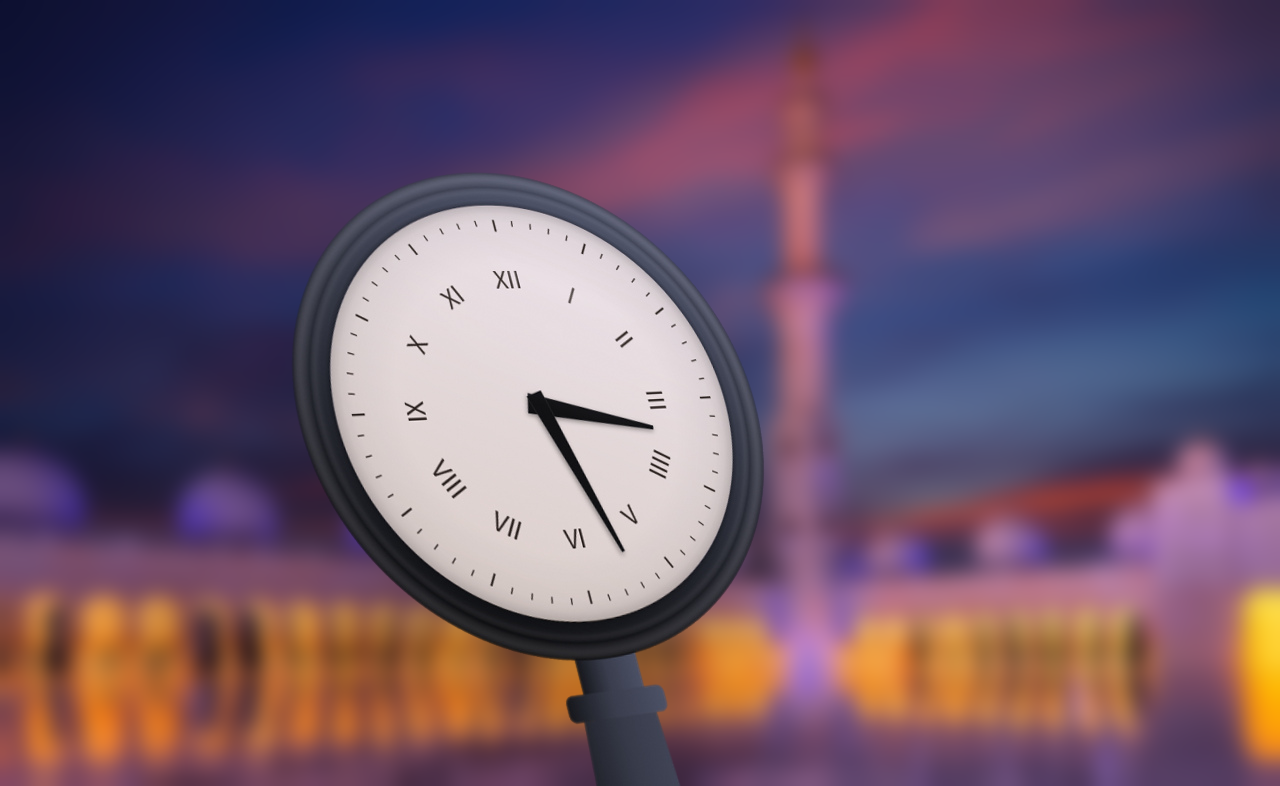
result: h=3 m=27
